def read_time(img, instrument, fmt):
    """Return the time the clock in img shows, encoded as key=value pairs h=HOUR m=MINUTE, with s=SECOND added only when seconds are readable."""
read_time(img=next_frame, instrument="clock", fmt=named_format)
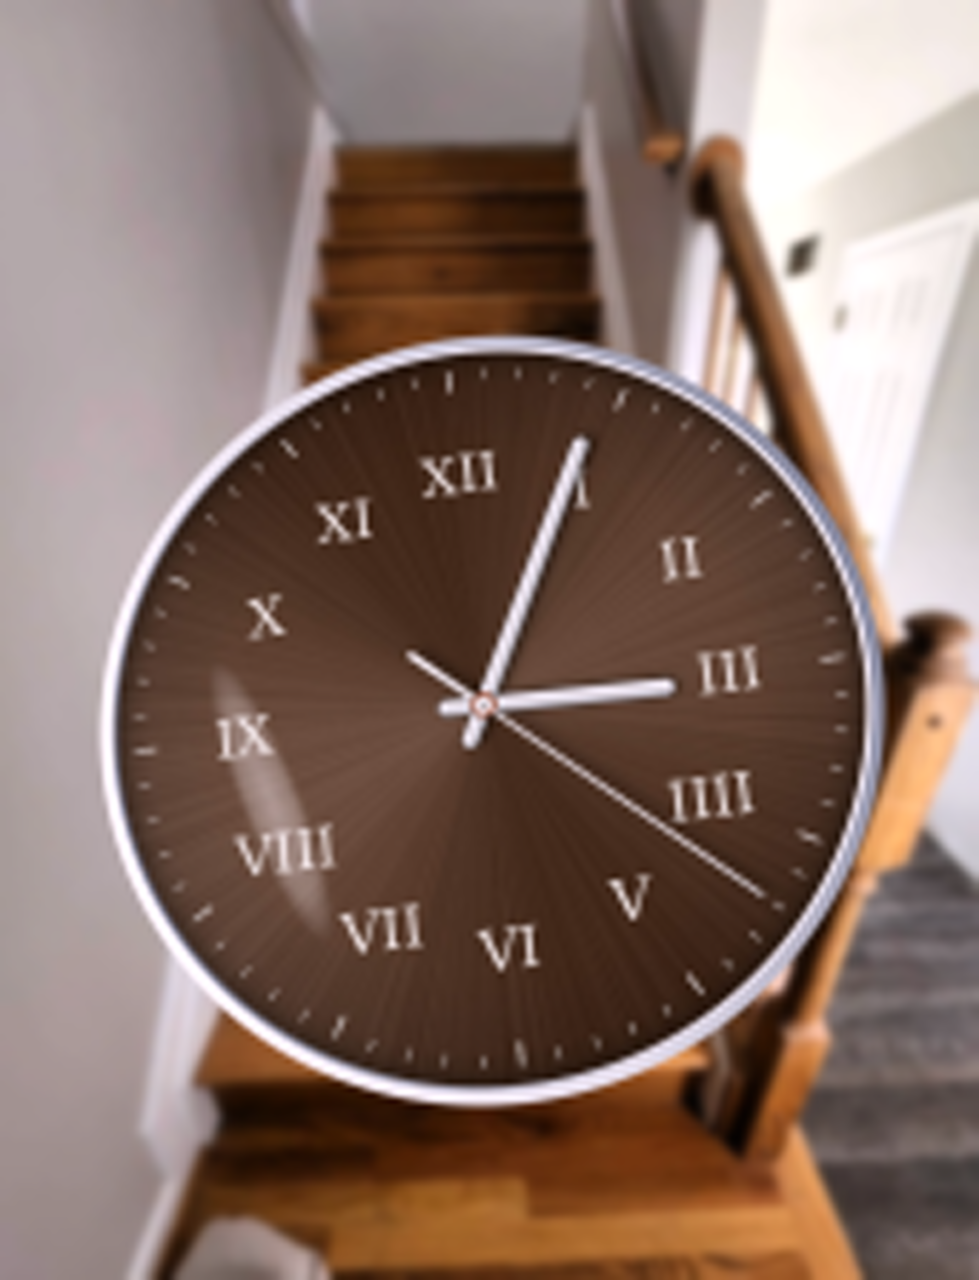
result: h=3 m=4 s=22
